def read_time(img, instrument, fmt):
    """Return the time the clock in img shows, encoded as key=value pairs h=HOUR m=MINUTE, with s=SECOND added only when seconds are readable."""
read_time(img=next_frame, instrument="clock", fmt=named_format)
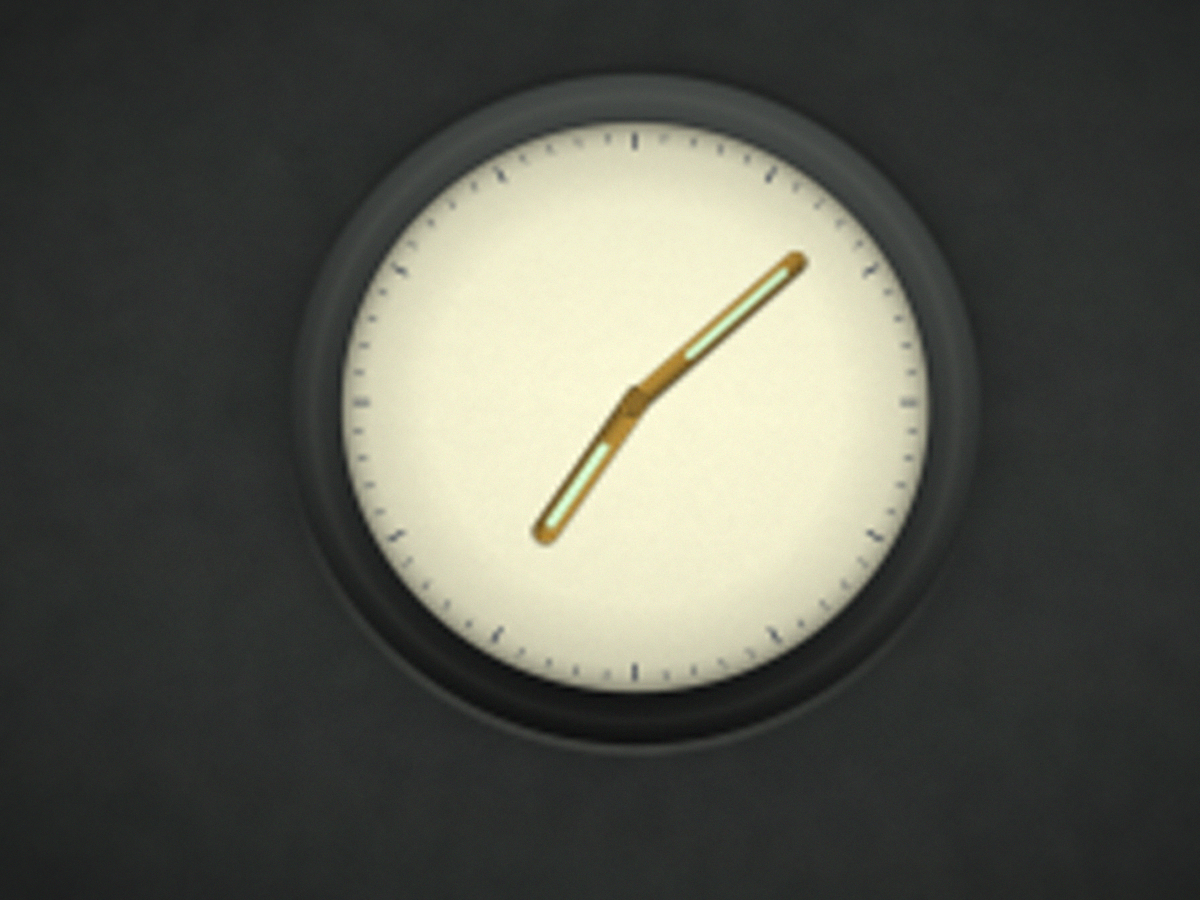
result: h=7 m=8
